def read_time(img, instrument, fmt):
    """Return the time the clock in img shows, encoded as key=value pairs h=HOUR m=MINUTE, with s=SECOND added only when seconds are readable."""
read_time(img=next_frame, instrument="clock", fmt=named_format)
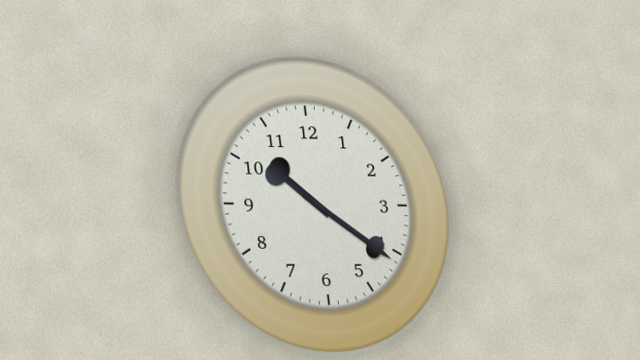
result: h=10 m=21
